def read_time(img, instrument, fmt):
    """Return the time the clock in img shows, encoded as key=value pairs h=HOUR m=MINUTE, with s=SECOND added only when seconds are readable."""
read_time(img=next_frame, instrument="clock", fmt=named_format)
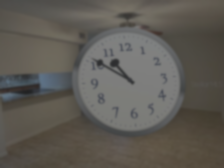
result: h=10 m=51
